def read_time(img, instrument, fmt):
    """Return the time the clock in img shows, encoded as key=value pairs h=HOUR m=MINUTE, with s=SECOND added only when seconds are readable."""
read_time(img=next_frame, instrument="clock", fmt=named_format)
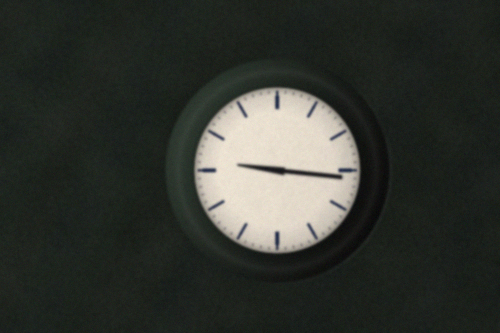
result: h=9 m=16
